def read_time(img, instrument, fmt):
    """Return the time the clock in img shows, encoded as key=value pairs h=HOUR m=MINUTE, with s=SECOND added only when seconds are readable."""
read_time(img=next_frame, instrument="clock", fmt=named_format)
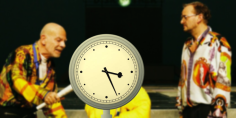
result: h=3 m=26
